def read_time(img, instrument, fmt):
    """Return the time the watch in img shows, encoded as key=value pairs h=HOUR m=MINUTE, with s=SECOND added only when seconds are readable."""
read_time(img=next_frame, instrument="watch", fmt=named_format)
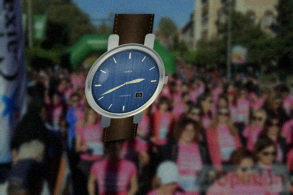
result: h=2 m=41
